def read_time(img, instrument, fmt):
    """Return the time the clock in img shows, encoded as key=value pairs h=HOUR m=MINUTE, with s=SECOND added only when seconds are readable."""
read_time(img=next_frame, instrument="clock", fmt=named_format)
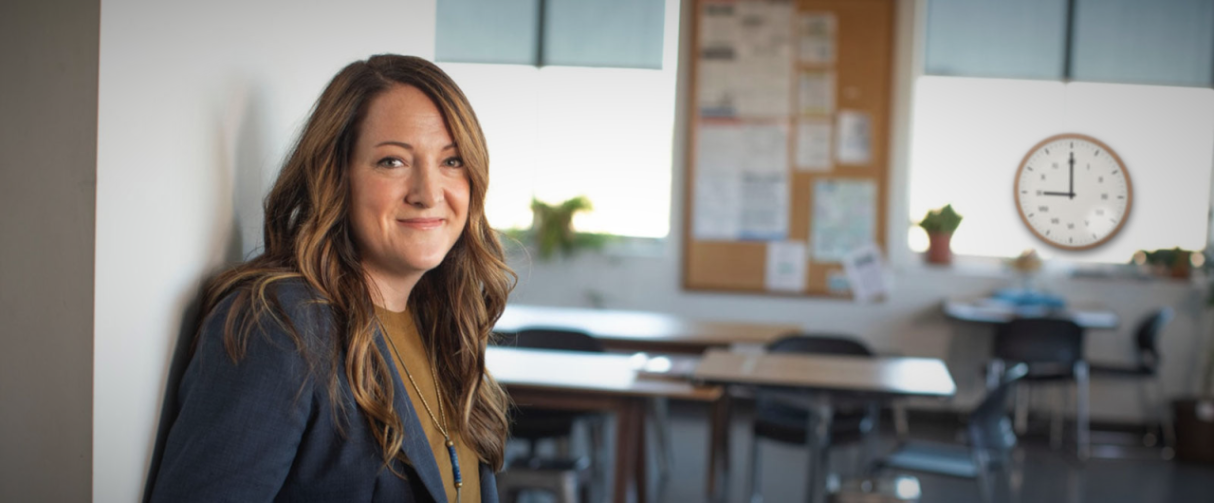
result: h=9 m=0
